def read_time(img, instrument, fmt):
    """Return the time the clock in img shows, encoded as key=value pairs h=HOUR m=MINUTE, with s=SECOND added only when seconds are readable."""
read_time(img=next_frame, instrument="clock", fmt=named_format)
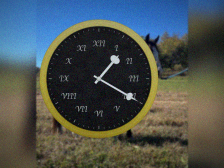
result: h=1 m=20
